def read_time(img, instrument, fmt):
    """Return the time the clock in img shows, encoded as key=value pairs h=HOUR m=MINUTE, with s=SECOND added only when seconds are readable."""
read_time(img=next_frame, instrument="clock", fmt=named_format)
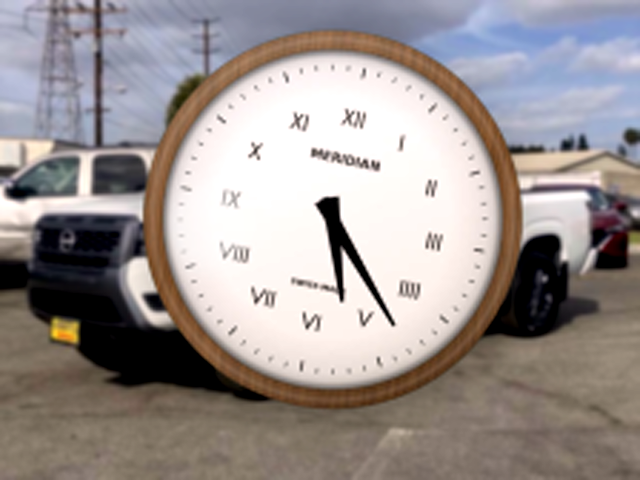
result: h=5 m=23
